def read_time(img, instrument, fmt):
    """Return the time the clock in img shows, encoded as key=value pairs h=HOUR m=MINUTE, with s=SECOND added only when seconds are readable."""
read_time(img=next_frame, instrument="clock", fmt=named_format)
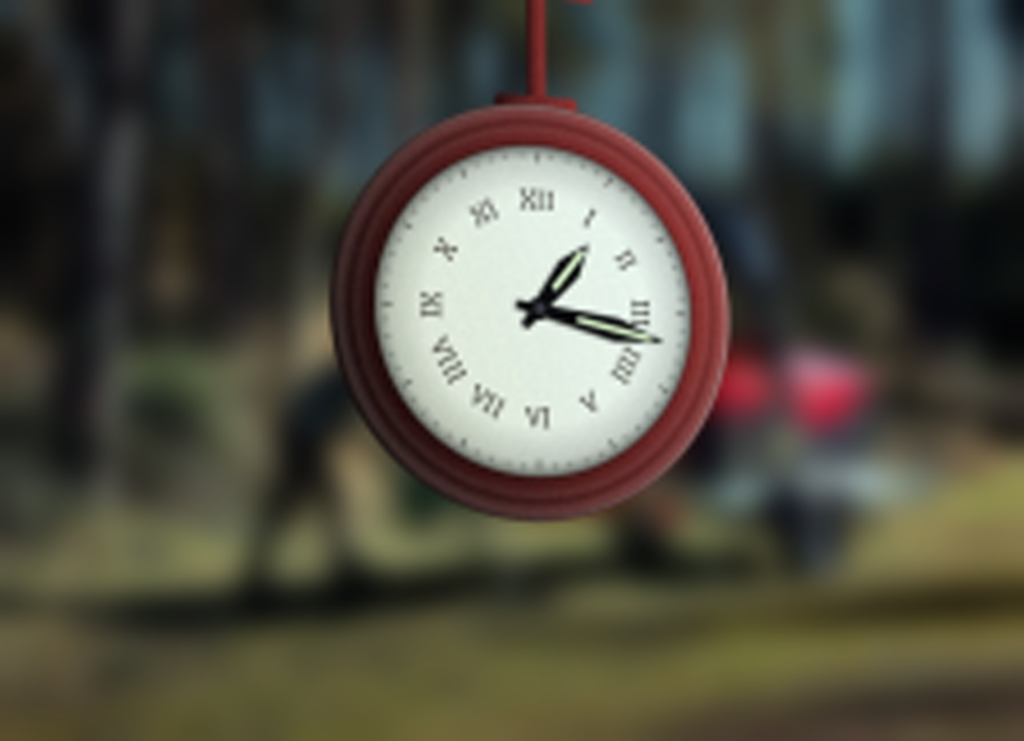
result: h=1 m=17
